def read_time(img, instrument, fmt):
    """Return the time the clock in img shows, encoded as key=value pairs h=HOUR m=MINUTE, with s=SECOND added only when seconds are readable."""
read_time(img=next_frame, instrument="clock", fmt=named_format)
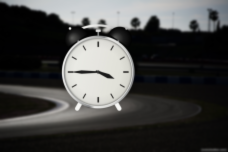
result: h=3 m=45
